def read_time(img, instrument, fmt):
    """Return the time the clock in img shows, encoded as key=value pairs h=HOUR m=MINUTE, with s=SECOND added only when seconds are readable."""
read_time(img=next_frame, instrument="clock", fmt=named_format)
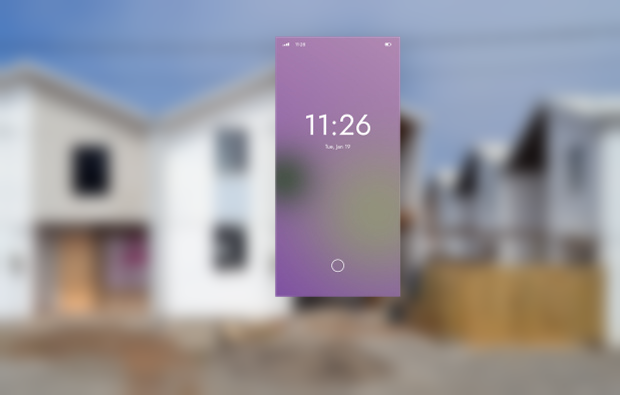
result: h=11 m=26
